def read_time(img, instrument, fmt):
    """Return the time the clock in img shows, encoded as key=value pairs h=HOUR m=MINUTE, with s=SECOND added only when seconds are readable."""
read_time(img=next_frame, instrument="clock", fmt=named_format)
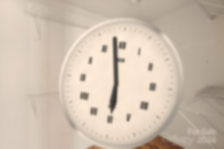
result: h=5 m=58
